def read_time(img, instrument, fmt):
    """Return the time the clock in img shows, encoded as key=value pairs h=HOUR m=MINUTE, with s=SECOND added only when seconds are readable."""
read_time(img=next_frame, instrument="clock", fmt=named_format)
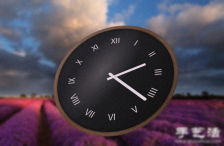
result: h=2 m=22
